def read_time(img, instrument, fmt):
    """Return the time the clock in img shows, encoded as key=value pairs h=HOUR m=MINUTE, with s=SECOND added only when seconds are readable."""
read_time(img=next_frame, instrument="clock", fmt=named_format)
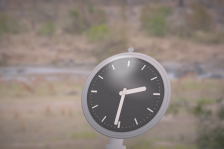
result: h=2 m=31
